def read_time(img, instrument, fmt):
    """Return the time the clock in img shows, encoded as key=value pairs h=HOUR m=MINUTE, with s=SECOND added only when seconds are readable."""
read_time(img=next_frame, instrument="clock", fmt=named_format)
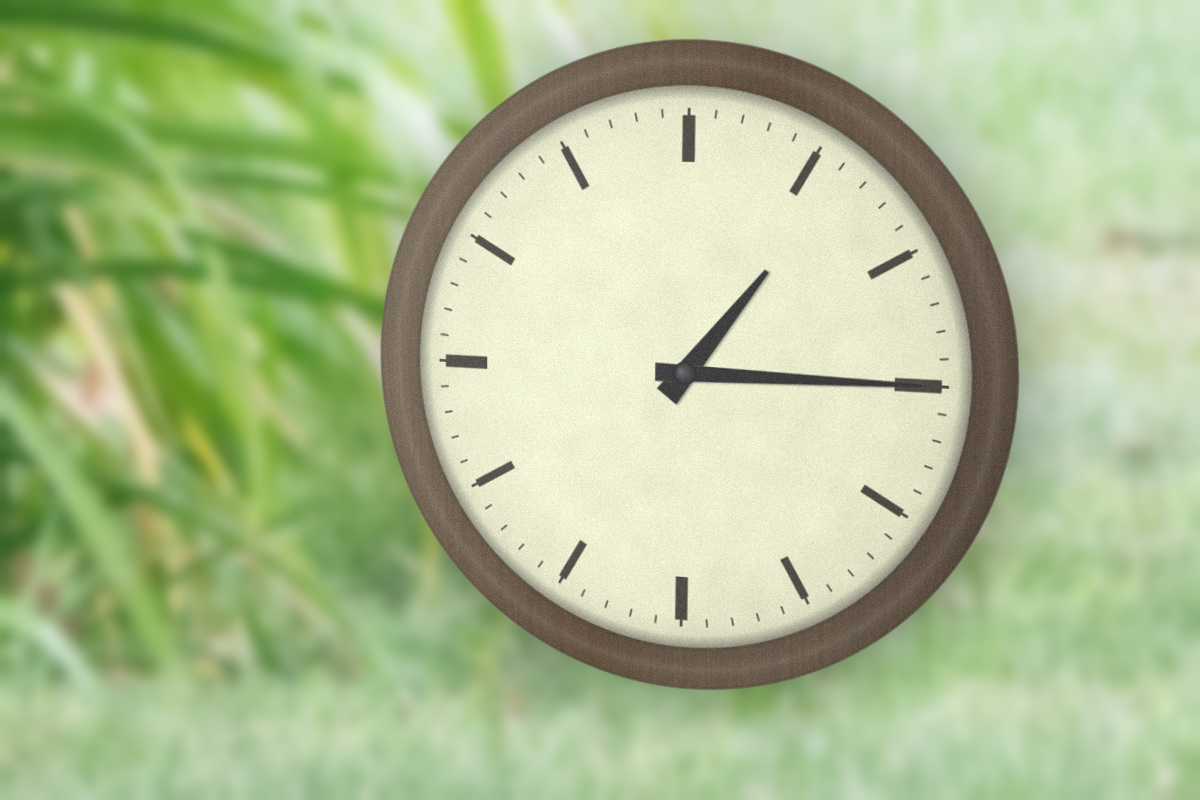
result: h=1 m=15
